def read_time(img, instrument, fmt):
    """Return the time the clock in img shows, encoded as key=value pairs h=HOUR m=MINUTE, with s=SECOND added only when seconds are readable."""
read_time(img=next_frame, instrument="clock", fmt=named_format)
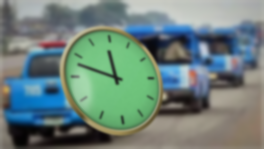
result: h=11 m=48
